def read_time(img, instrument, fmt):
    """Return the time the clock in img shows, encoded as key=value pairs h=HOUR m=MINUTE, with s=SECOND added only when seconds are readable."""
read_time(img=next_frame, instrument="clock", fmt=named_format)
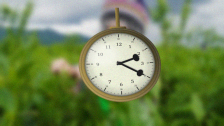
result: h=2 m=20
